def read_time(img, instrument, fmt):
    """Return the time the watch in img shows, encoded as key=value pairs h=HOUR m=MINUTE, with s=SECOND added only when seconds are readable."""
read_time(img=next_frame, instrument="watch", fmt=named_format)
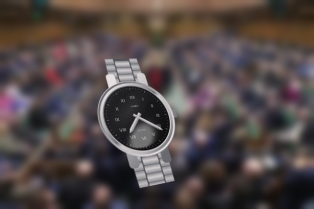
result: h=7 m=21
